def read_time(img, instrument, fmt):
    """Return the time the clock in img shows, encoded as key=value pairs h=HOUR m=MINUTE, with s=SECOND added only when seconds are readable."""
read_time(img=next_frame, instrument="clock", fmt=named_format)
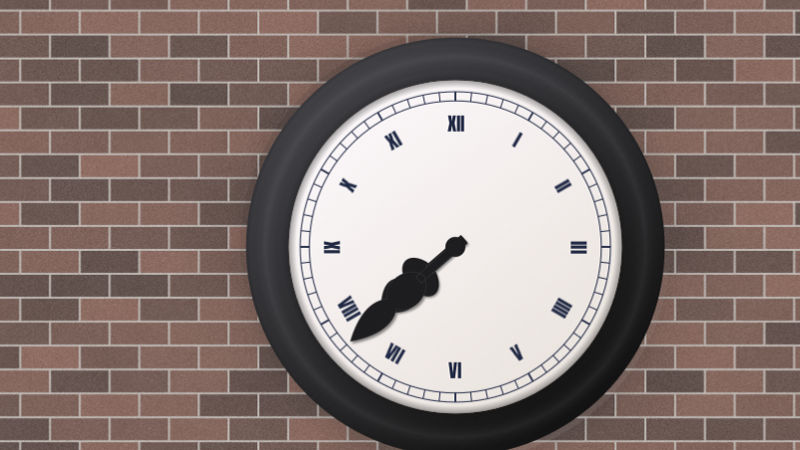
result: h=7 m=38
